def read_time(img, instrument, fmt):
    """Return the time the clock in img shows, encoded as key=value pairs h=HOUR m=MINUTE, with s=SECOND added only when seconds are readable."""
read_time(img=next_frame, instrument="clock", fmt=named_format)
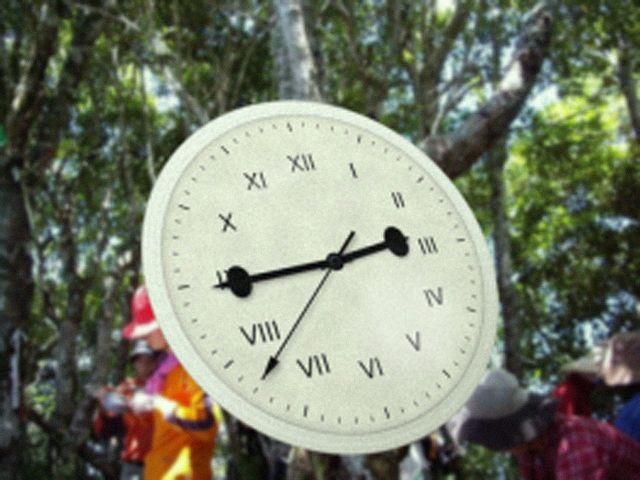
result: h=2 m=44 s=38
